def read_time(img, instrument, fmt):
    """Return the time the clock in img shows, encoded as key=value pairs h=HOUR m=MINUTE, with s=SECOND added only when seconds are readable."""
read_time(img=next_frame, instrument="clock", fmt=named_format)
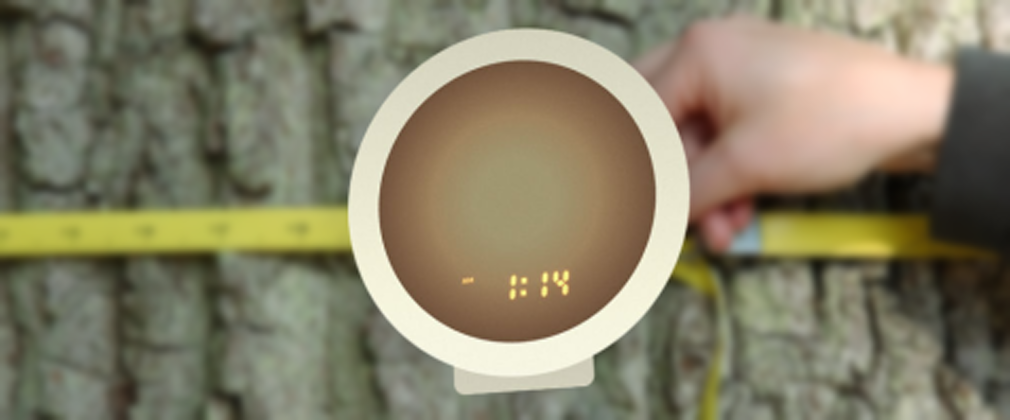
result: h=1 m=14
